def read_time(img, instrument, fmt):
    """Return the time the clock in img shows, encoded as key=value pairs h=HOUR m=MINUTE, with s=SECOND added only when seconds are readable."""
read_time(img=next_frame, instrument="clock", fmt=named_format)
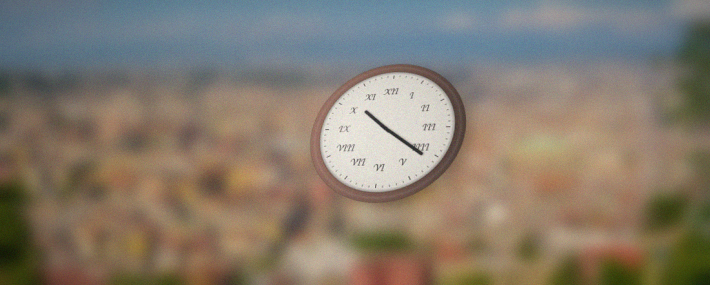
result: h=10 m=21
